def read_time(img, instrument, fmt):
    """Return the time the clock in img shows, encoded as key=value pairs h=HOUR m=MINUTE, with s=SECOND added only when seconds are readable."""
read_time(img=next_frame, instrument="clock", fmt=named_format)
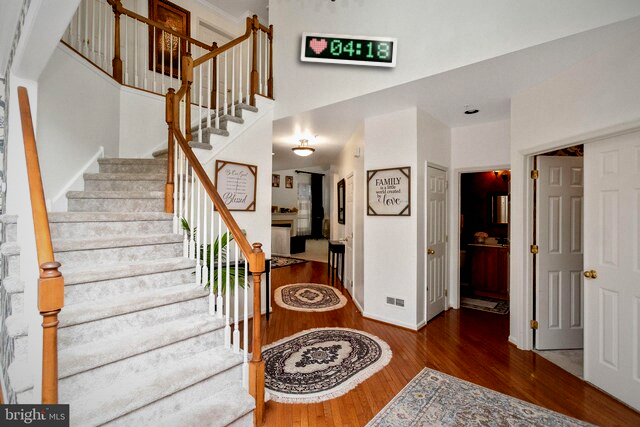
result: h=4 m=18
